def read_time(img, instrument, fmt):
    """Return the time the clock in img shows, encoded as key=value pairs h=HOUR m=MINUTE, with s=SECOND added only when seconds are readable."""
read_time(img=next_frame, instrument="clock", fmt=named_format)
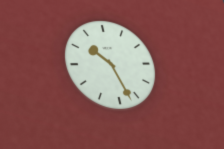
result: h=10 m=27
